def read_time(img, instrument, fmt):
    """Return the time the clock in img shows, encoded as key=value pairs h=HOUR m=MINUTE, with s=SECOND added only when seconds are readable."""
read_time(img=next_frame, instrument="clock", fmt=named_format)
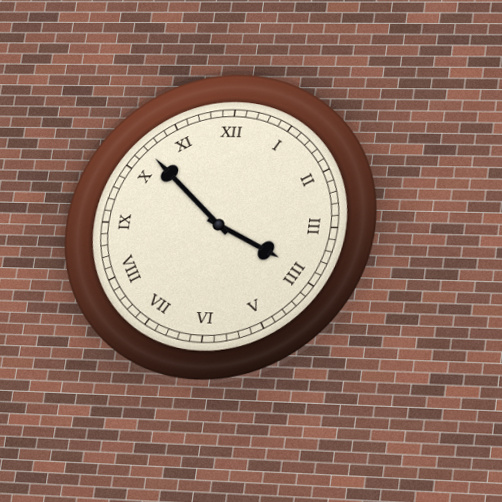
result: h=3 m=52
